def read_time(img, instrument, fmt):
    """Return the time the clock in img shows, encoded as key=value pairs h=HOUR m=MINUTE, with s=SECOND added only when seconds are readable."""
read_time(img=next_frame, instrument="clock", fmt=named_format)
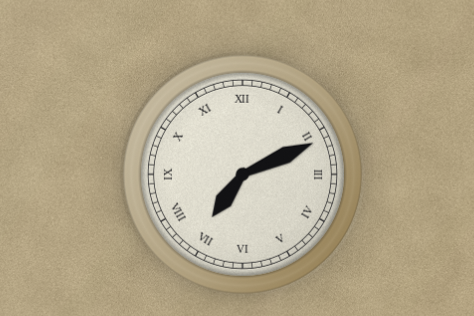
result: h=7 m=11
